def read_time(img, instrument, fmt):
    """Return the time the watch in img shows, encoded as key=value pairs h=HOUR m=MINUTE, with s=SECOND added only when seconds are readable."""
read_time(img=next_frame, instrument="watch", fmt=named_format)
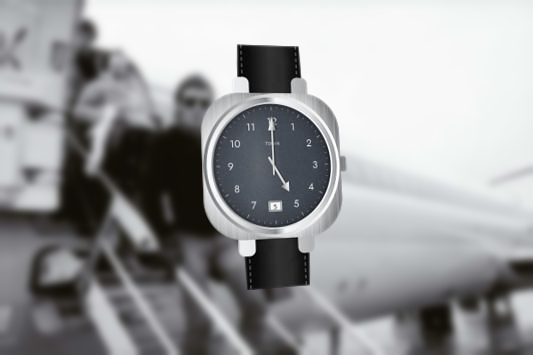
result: h=5 m=0
